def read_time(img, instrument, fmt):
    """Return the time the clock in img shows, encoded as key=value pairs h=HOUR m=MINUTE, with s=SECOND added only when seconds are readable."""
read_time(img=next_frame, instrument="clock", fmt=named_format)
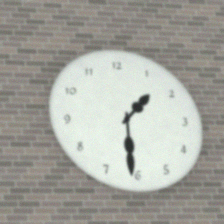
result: h=1 m=31
